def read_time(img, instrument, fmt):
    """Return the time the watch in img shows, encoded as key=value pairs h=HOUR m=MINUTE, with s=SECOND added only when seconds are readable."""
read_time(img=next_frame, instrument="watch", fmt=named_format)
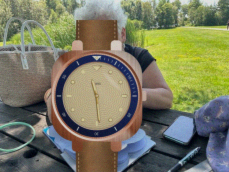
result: h=11 m=29
